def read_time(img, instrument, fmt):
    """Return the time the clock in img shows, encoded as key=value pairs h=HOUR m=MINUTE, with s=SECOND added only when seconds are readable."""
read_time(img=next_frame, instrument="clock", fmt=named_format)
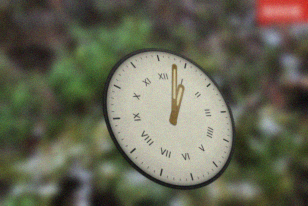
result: h=1 m=3
